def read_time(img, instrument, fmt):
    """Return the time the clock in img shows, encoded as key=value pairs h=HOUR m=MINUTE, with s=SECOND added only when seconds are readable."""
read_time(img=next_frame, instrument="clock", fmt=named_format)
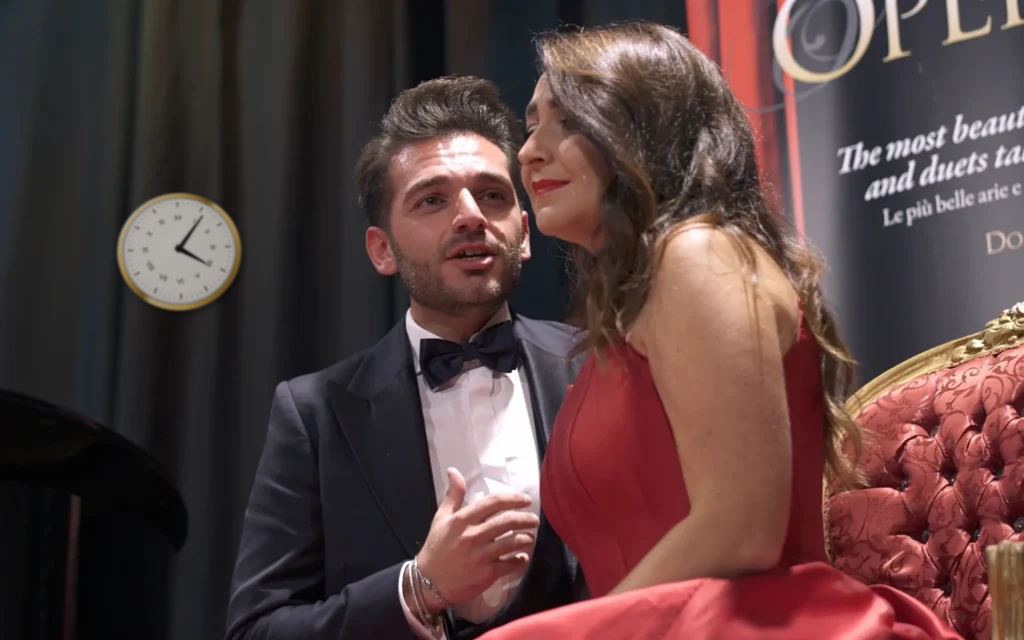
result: h=4 m=6
